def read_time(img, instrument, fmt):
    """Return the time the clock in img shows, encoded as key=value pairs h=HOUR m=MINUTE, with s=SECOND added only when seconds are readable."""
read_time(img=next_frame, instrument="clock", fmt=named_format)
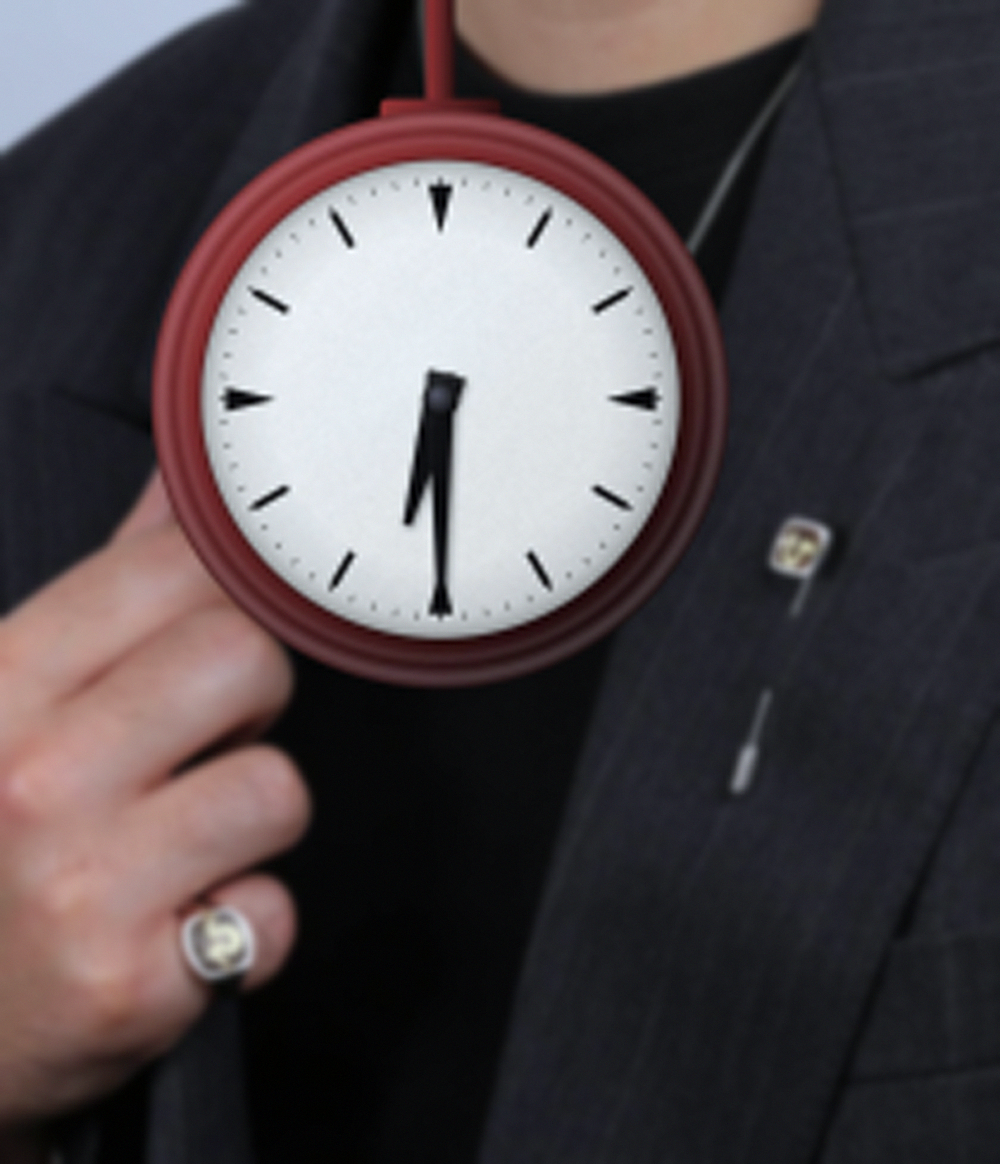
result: h=6 m=30
